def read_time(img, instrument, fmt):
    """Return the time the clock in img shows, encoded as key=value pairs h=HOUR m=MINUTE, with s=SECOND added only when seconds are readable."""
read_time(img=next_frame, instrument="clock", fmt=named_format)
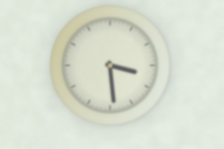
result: h=3 m=29
